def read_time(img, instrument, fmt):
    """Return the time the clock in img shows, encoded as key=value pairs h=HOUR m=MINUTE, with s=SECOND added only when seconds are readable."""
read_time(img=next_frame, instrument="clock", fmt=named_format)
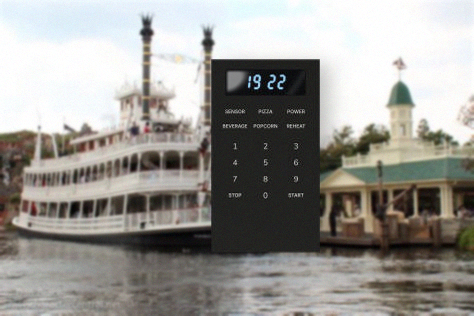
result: h=19 m=22
